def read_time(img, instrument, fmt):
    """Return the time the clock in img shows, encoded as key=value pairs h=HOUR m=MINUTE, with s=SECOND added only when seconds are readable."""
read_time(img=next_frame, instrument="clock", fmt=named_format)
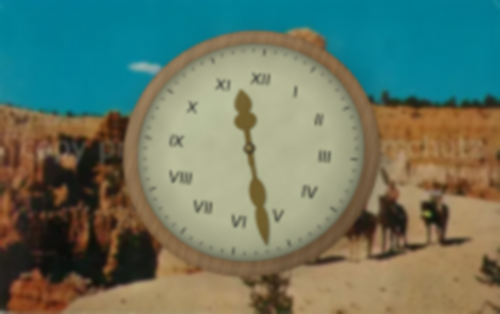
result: h=11 m=27
